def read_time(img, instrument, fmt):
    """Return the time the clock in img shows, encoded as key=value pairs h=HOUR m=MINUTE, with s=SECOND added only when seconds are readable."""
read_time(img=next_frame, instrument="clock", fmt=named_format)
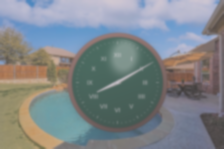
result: h=8 m=10
